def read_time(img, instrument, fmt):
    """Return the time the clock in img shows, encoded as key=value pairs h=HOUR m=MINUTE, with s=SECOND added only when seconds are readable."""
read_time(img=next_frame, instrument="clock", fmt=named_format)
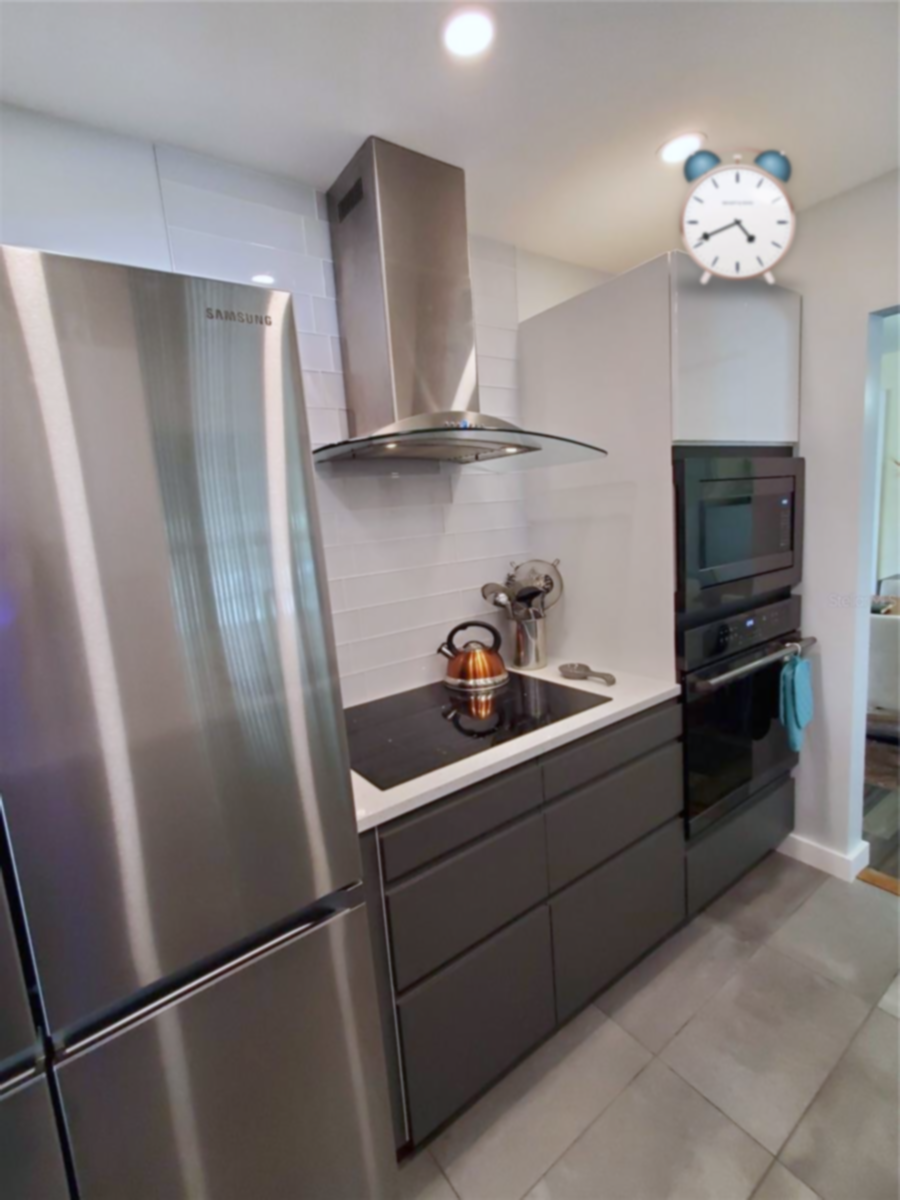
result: h=4 m=41
